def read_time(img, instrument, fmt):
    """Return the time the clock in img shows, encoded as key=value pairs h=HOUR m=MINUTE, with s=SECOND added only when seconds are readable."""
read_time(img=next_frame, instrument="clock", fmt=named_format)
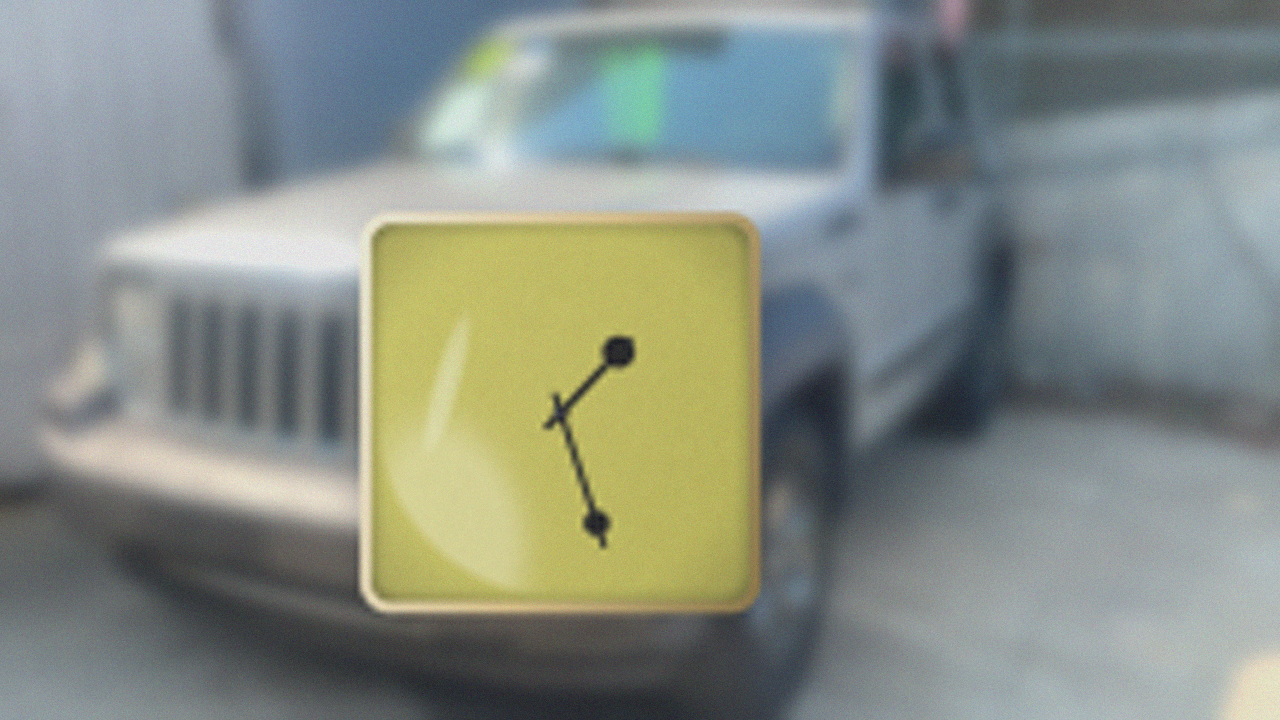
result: h=1 m=27
